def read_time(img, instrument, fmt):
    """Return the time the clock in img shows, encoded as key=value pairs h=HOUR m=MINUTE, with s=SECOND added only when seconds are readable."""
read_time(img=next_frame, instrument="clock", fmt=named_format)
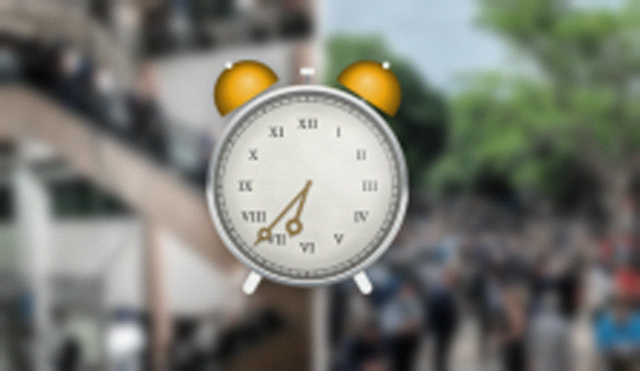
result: h=6 m=37
